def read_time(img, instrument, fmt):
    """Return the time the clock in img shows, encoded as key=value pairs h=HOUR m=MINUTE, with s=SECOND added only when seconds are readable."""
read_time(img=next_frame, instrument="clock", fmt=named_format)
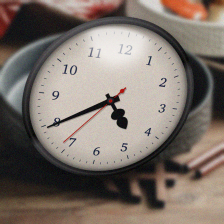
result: h=4 m=39 s=36
